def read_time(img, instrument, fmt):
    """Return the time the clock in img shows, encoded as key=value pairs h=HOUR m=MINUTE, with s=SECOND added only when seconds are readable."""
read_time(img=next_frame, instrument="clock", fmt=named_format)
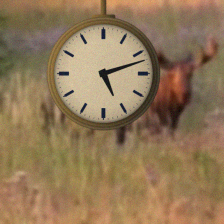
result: h=5 m=12
